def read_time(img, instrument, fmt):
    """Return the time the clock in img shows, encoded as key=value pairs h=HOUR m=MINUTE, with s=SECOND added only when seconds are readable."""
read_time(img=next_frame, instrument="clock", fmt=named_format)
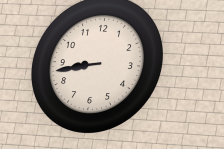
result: h=8 m=43
